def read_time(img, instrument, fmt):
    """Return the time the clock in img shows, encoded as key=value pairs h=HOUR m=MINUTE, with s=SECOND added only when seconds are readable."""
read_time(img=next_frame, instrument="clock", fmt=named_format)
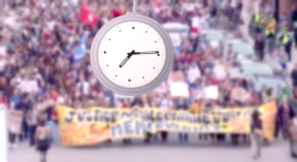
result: h=7 m=14
